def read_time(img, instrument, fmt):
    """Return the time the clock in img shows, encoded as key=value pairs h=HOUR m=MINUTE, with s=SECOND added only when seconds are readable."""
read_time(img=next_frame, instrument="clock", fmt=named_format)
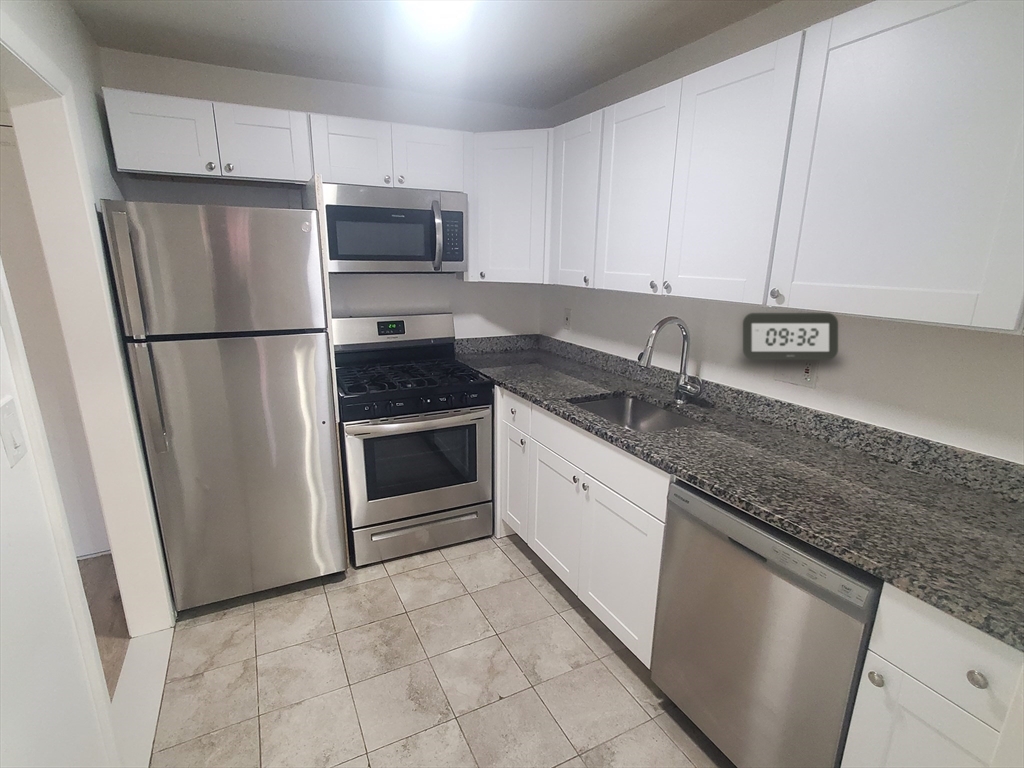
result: h=9 m=32
